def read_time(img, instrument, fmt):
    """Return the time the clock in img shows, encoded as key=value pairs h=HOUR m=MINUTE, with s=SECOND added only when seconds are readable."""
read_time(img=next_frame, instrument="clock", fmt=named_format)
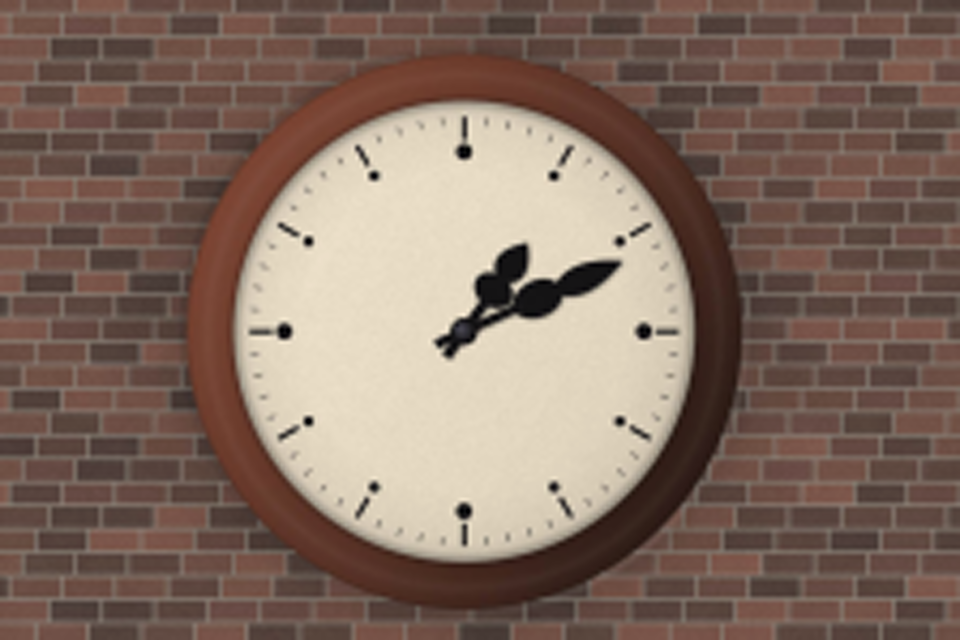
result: h=1 m=11
